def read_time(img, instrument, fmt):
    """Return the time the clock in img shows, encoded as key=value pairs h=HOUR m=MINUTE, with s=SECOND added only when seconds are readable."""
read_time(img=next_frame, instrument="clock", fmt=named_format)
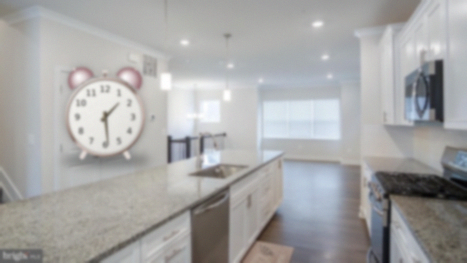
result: h=1 m=29
